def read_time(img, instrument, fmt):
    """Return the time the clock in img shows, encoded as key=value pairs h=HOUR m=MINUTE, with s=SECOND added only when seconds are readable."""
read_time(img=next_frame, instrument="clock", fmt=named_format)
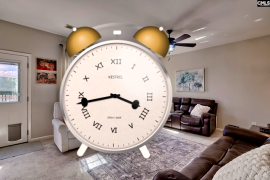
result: h=3 m=43
